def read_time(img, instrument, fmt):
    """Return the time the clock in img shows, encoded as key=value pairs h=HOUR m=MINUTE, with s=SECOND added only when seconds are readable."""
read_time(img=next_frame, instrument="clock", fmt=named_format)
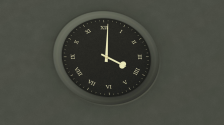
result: h=4 m=1
